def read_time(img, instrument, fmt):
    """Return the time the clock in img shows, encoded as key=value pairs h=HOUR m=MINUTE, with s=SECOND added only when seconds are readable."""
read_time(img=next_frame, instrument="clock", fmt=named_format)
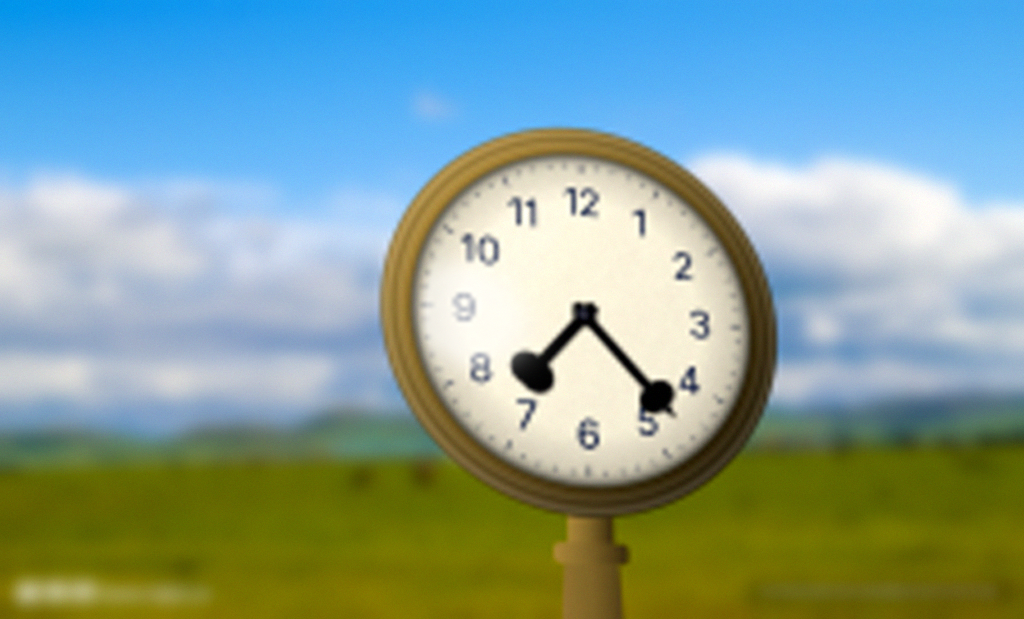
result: h=7 m=23
